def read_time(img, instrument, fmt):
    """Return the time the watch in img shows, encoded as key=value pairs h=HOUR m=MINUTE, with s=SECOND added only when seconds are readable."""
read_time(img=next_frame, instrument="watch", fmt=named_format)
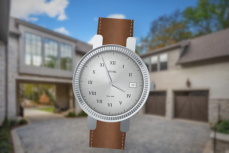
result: h=3 m=56
